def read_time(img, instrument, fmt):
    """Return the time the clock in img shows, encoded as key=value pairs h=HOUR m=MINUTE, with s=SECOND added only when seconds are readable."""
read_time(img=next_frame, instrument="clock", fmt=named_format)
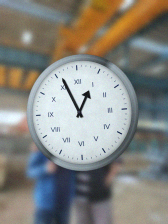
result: h=12 m=56
